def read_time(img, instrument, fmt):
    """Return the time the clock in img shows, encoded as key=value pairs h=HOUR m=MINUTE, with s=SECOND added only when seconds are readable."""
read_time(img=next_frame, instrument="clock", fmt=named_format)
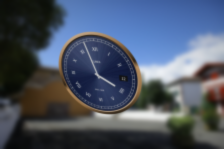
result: h=3 m=57
